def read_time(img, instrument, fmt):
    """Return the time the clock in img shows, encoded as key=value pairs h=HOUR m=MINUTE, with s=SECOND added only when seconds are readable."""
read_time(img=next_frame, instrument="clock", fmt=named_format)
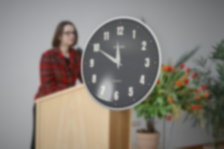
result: h=11 m=50
